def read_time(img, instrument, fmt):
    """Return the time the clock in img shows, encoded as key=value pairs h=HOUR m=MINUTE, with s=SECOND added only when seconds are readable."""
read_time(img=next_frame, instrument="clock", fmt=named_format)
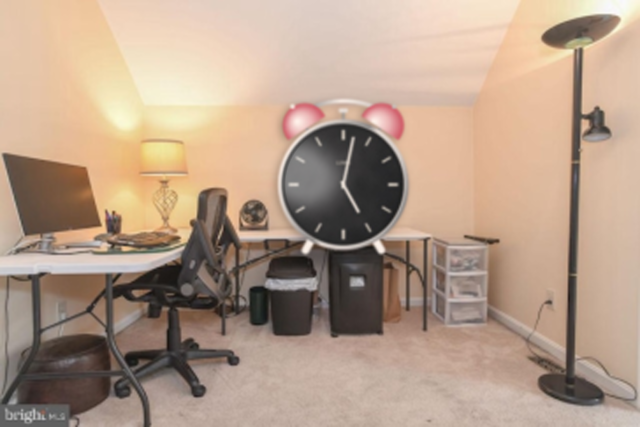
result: h=5 m=2
